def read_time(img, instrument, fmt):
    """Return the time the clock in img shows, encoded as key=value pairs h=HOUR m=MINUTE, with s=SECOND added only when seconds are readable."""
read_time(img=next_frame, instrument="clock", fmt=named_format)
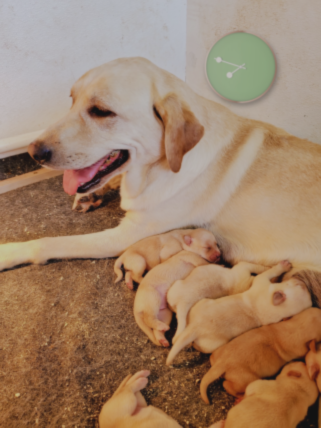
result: h=7 m=48
